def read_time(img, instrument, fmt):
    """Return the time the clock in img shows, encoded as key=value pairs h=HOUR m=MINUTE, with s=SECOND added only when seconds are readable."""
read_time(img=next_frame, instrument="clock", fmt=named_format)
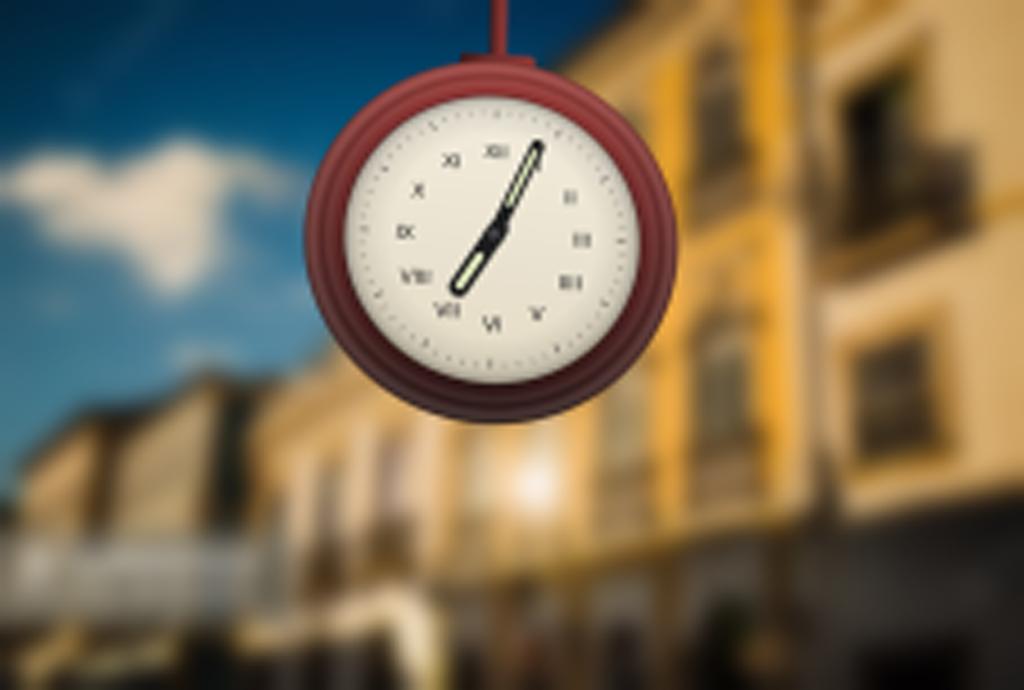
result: h=7 m=4
